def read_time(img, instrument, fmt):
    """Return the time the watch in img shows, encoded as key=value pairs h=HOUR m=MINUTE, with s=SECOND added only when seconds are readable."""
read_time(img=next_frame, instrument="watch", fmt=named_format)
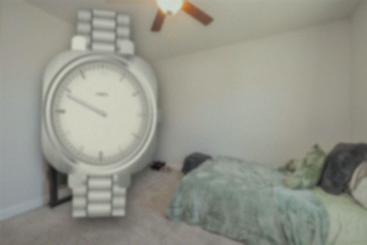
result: h=9 m=49
